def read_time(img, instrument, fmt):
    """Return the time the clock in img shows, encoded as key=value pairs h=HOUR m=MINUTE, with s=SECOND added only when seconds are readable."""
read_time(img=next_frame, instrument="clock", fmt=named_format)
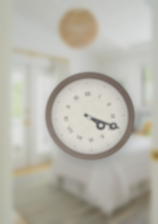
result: h=4 m=19
